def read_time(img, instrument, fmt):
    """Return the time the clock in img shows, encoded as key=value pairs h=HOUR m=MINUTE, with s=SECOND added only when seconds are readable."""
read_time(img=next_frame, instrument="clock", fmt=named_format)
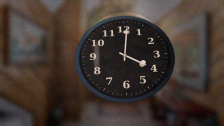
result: h=4 m=1
